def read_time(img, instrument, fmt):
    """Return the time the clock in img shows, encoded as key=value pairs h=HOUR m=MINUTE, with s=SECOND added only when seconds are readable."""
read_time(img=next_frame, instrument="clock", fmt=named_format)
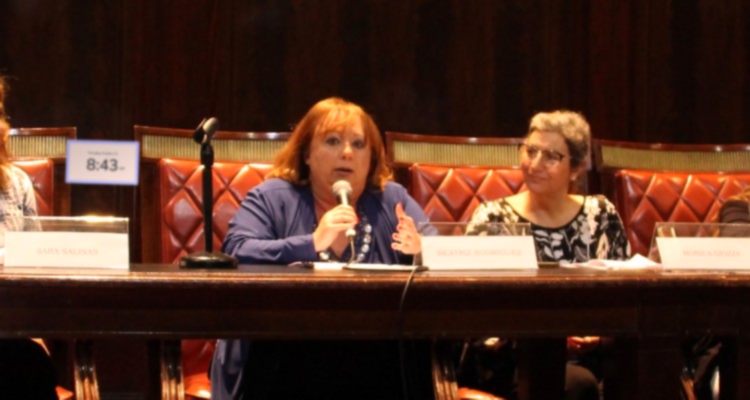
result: h=8 m=43
